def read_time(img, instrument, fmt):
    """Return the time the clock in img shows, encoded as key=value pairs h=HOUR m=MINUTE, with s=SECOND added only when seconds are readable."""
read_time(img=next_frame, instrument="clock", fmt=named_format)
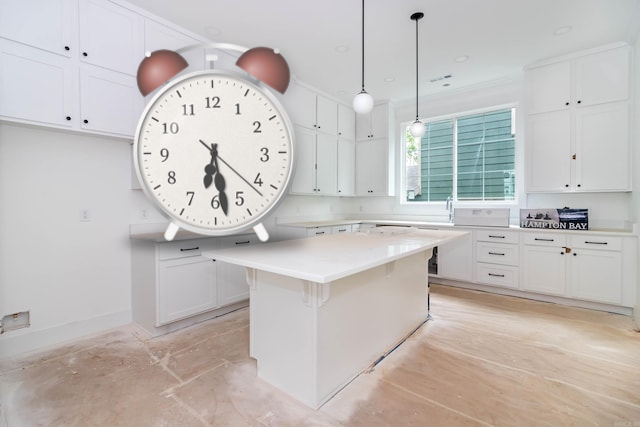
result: h=6 m=28 s=22
